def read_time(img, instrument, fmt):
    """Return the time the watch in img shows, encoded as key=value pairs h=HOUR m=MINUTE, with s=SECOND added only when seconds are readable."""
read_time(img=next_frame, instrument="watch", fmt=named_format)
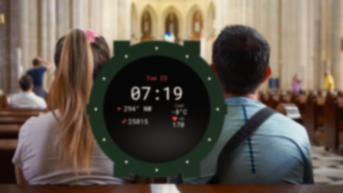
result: h=7 m=19
